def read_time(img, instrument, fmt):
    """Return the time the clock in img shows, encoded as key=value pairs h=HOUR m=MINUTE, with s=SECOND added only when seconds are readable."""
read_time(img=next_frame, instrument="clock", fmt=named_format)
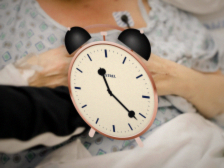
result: h=11 m=22
